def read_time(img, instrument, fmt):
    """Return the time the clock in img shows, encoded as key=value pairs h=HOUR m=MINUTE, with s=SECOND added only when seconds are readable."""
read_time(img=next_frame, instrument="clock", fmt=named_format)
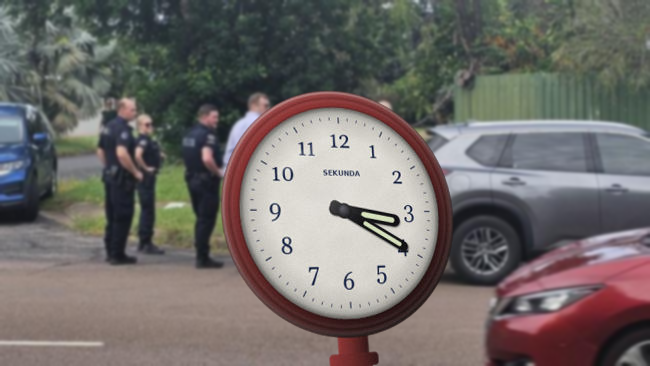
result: h=3 m=20
